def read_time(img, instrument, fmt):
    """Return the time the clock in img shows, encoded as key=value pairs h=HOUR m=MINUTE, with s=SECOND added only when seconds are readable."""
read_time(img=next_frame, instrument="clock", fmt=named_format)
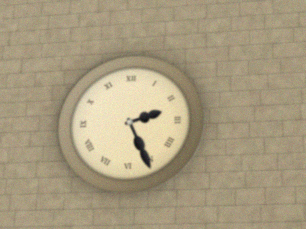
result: h=2 m=26
